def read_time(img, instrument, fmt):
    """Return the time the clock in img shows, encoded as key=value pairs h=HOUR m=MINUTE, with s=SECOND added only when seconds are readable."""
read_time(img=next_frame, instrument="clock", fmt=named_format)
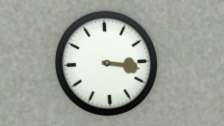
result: h=3 m=17
